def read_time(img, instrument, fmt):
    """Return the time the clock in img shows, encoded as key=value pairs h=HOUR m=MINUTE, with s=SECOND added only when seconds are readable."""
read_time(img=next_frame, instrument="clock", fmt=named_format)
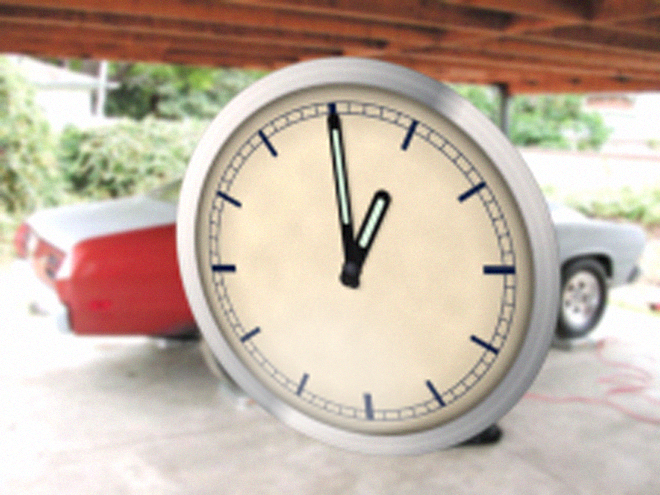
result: h=1 m=0
